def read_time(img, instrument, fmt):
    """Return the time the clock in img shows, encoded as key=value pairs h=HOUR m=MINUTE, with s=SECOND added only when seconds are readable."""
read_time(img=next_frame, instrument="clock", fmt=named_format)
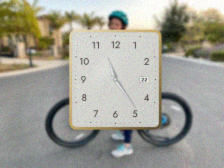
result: h=11 m=24
